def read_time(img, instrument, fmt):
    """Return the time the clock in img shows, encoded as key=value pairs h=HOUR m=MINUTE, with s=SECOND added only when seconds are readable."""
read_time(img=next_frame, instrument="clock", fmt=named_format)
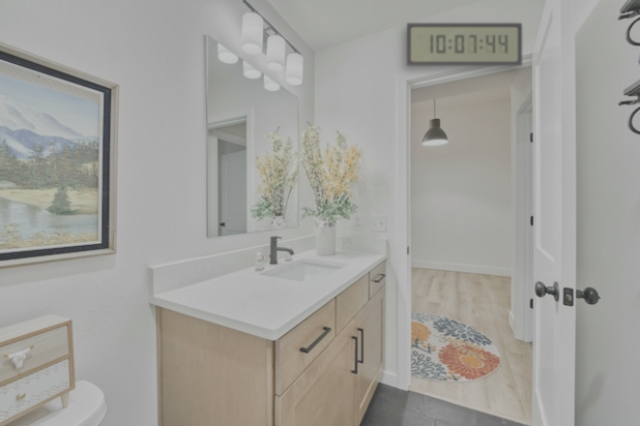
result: h=10 m=7 s=44
